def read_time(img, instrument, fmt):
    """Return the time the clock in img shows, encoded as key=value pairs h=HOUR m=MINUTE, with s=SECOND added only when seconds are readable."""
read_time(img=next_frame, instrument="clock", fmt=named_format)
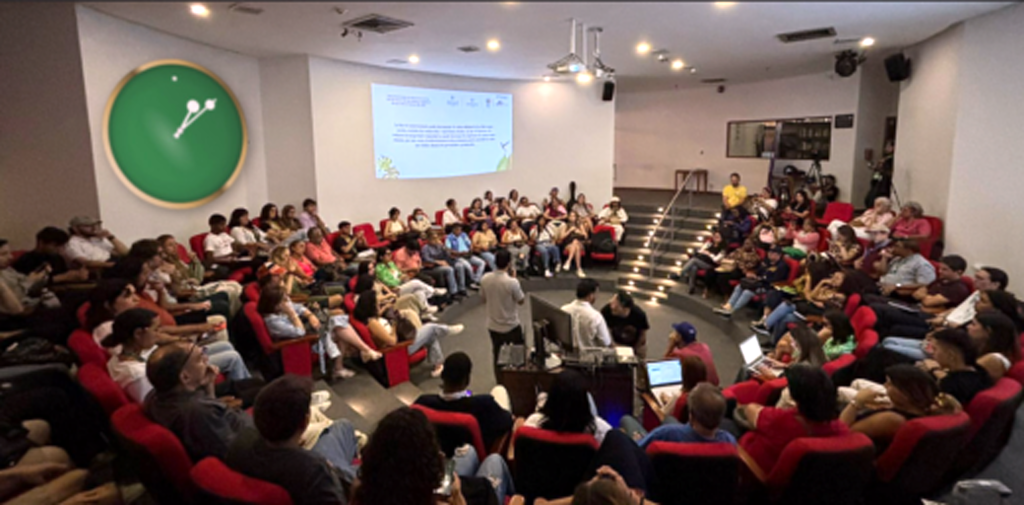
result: h=1 m=9
